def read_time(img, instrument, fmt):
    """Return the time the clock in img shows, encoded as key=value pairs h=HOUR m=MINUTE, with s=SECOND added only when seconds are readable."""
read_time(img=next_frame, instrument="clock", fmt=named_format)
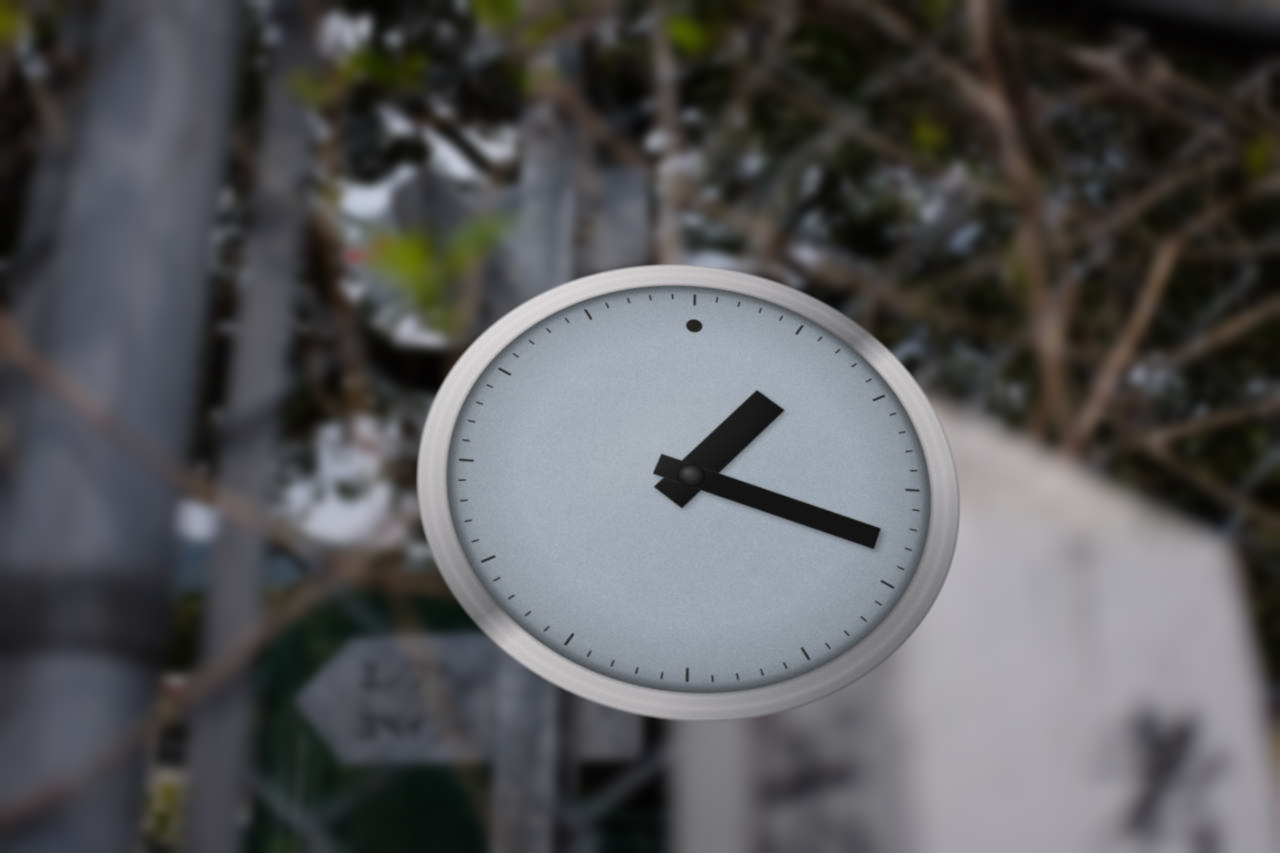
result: h=1 m=18
